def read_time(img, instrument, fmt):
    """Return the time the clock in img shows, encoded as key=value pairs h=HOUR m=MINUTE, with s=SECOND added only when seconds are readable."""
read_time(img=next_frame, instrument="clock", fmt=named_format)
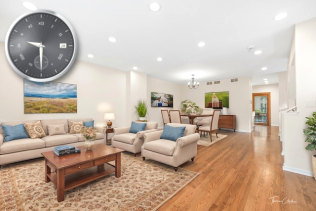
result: h=9 m=30
